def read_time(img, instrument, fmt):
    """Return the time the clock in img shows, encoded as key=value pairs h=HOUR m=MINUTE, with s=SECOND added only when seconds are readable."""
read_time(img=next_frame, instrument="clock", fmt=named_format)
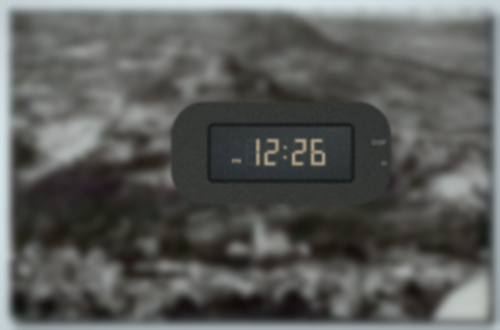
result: h=12 m=26
